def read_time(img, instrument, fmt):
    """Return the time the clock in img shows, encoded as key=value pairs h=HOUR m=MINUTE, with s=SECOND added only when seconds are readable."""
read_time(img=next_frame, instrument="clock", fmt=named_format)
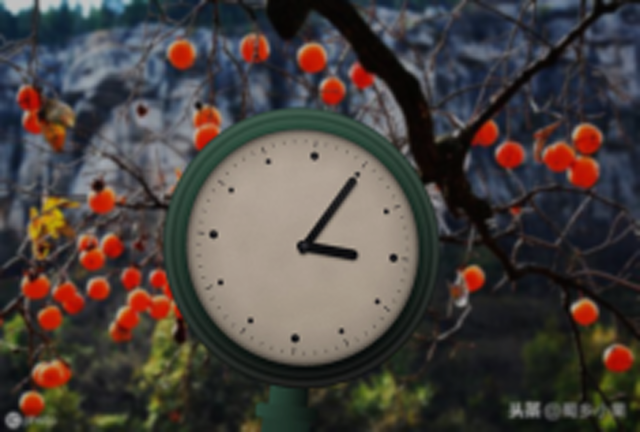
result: h=3 m=5
